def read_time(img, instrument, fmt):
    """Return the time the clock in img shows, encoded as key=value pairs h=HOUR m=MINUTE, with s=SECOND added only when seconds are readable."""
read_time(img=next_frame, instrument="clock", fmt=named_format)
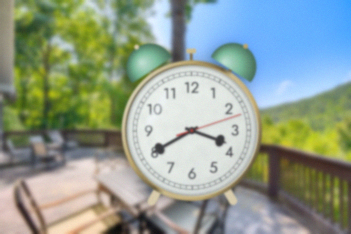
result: h=3 m=40 s=12
